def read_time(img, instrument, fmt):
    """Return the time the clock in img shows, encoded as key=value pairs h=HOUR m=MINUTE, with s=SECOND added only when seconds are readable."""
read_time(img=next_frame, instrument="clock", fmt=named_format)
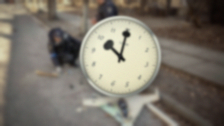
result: h=10 m=0
